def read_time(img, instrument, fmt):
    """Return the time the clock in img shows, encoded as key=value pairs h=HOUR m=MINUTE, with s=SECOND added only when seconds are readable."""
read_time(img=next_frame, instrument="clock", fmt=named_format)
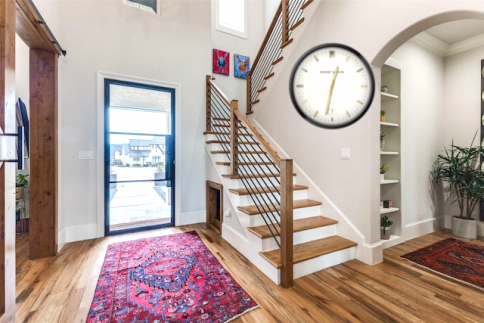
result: h=12 m=32
